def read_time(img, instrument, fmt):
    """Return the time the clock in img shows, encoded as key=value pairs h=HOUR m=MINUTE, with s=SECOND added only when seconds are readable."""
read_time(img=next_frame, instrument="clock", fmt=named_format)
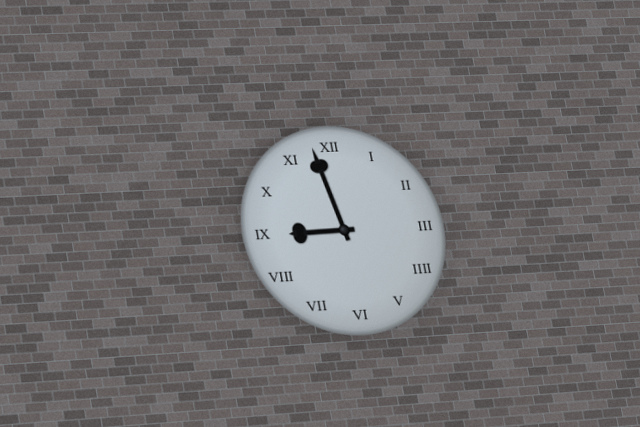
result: h=8 m=58
